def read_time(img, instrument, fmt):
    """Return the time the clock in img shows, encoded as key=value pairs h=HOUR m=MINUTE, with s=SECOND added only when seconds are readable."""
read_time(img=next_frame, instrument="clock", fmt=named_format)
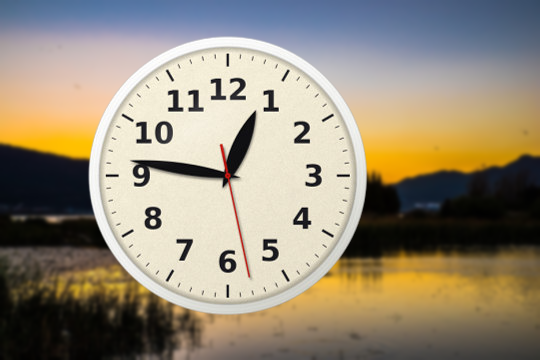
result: h=12 m=46 s=28
